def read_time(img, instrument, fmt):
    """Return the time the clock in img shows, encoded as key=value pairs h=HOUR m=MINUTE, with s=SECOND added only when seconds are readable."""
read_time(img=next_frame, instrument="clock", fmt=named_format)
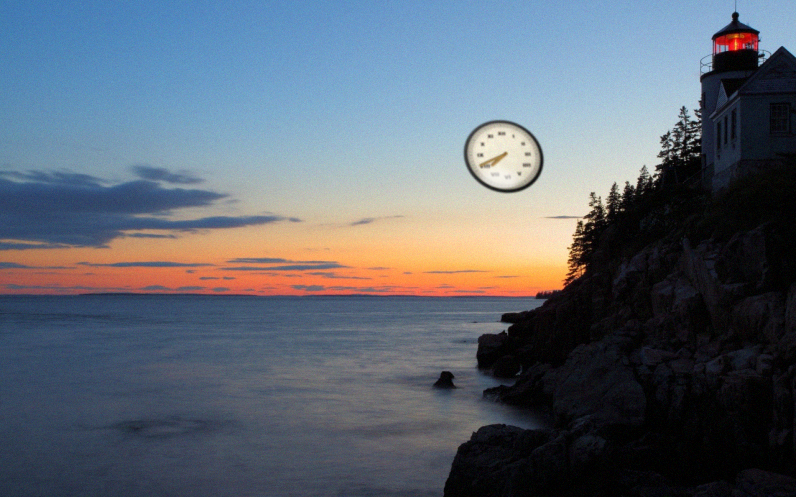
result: h=7 m=41
